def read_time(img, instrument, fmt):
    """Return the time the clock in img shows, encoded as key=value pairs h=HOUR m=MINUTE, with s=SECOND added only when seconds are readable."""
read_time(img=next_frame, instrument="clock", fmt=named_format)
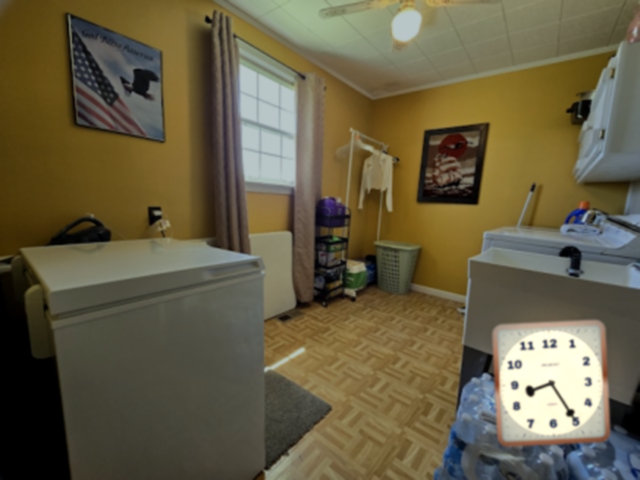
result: h=8 m=25
